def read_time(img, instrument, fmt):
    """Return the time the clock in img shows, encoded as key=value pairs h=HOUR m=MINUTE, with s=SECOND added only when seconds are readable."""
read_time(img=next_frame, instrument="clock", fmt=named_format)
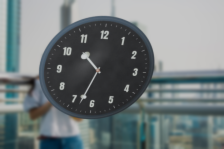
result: h=10 m=33
